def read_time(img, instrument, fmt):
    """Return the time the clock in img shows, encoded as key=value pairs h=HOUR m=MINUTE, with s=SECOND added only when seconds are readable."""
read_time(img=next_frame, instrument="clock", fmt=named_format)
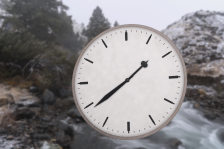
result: h=1 m=39
